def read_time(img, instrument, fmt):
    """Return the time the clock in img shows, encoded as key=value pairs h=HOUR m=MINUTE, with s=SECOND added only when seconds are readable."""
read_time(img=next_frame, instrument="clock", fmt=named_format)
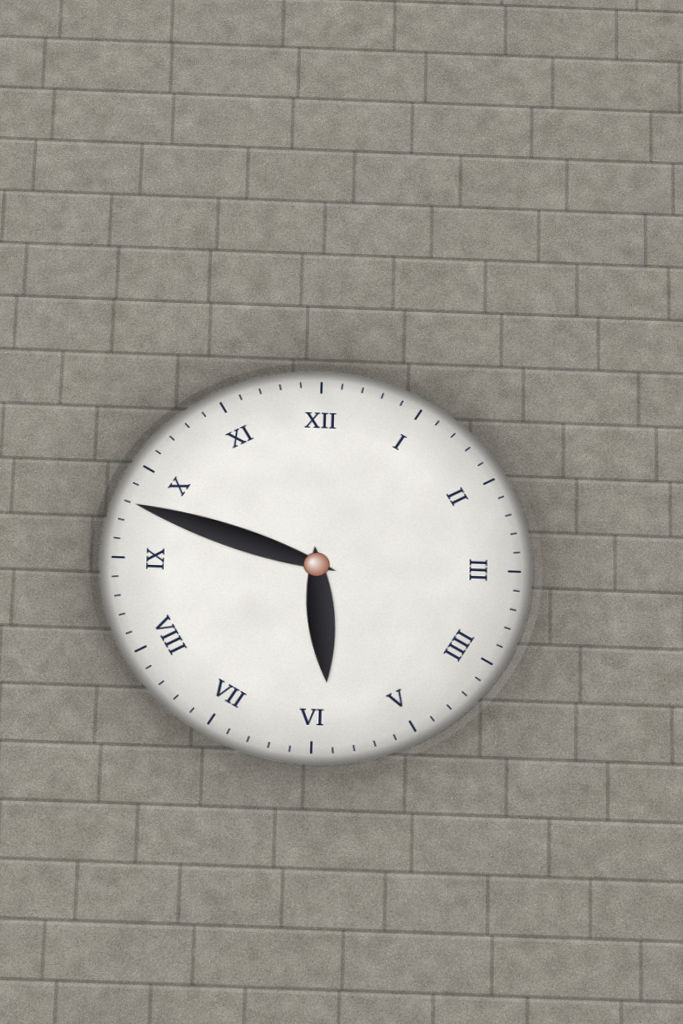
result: h=5 m=48
